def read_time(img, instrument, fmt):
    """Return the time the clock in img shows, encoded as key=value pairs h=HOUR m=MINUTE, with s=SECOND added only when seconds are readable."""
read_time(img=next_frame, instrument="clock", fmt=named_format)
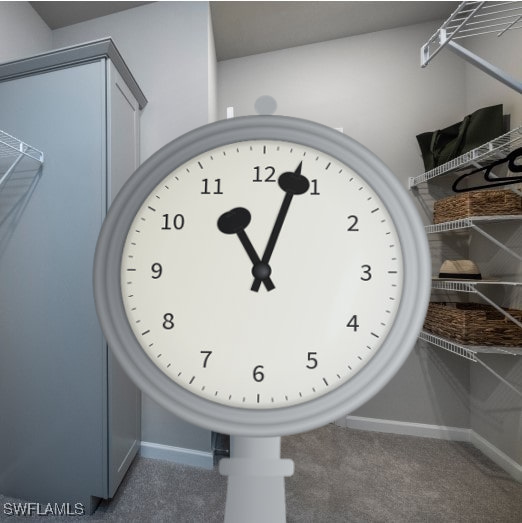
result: h=11 m=3
